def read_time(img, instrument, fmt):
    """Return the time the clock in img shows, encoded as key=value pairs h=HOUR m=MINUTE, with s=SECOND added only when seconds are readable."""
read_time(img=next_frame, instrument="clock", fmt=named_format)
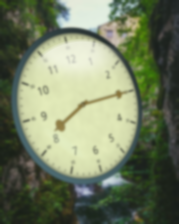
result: h=8 m=15
